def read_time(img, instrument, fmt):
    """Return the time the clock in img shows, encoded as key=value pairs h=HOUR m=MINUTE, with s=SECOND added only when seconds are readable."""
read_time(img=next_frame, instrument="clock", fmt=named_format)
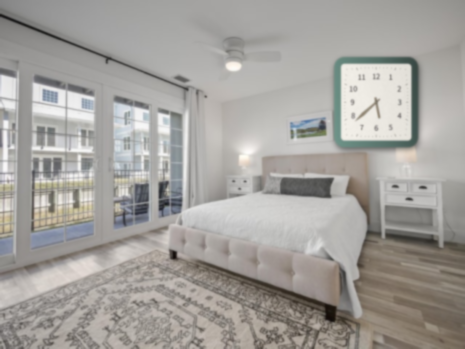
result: h=5 m=38
